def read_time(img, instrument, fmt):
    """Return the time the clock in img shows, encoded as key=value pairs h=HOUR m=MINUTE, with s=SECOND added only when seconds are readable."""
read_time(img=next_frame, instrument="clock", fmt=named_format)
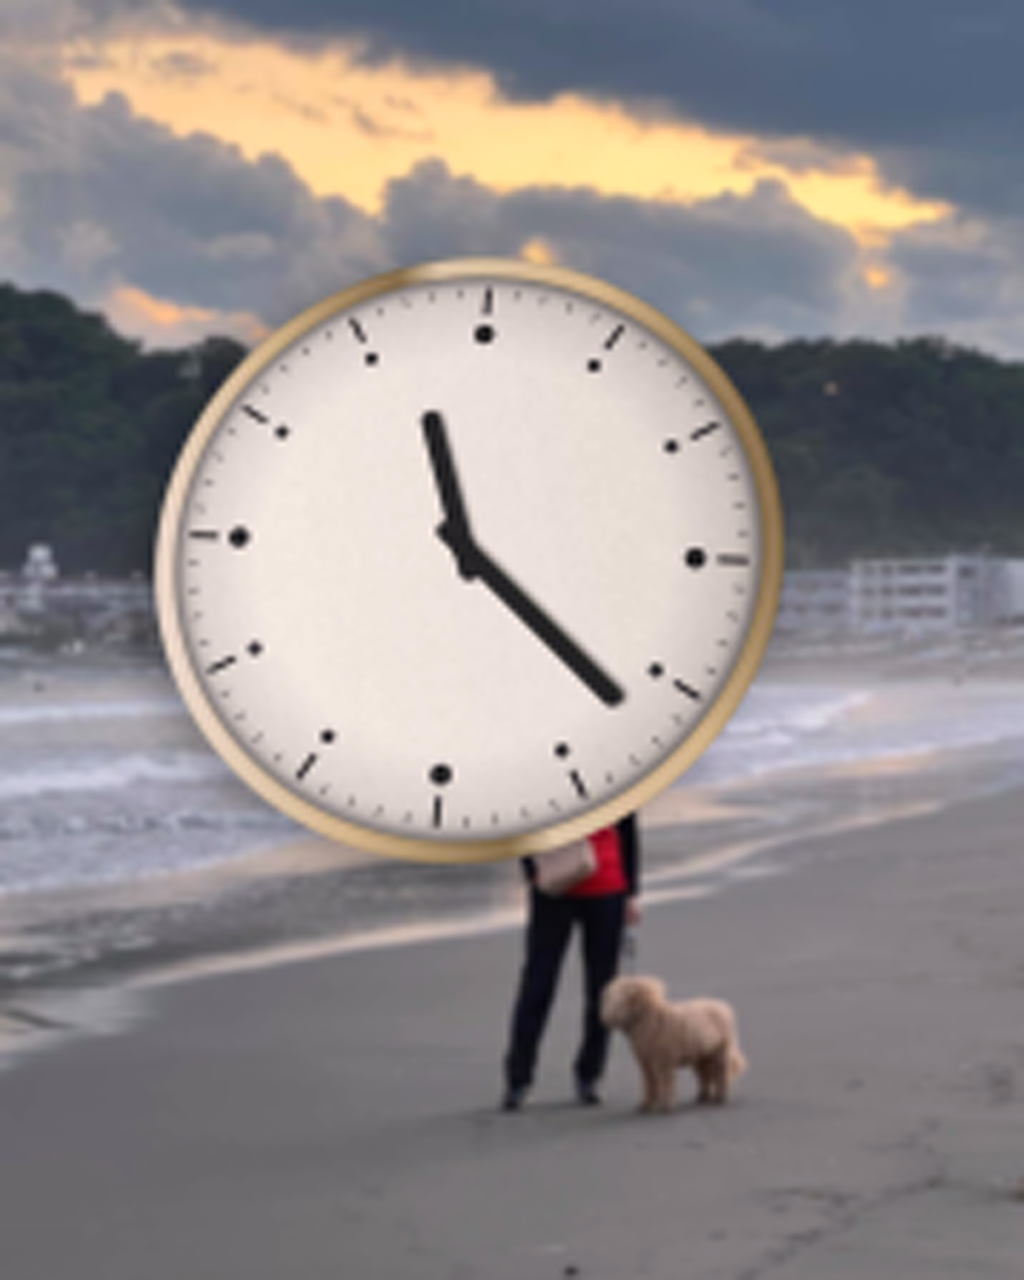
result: h=11 m=22
